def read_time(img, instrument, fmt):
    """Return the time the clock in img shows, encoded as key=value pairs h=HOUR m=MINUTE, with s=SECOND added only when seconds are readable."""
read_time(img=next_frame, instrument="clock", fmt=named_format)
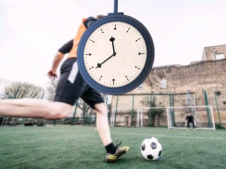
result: h=11 m=39
